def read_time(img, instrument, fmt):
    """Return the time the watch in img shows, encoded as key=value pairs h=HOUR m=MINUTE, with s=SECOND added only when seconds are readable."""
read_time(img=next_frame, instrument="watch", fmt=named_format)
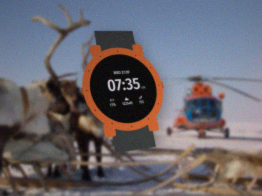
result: h=7 m=35
